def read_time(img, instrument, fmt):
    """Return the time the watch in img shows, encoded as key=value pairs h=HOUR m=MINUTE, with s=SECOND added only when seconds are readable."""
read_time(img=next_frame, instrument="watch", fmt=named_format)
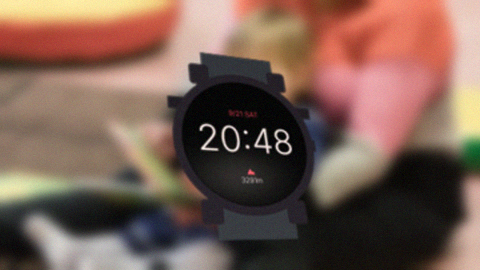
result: h=20 m=48
